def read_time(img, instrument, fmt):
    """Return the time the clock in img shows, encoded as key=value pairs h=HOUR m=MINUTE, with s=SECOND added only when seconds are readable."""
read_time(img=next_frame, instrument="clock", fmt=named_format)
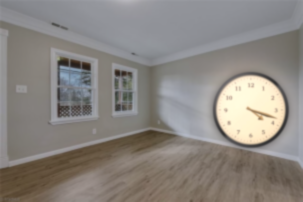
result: h=4 m=18
